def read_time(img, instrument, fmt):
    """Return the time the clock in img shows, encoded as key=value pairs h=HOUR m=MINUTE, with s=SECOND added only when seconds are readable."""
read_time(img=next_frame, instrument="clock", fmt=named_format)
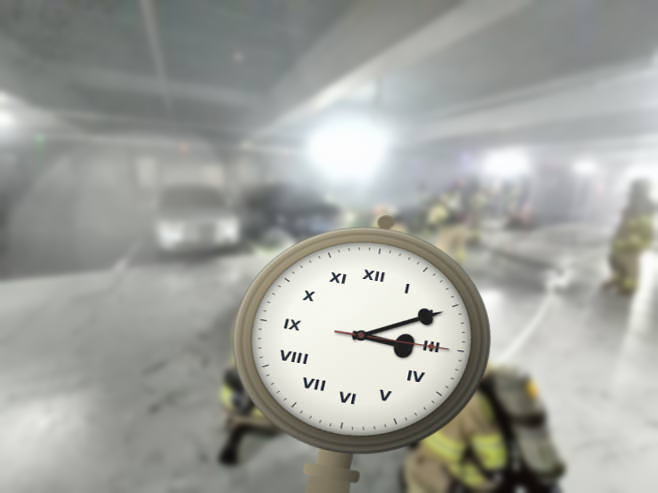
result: h=3 m=10 s=15
